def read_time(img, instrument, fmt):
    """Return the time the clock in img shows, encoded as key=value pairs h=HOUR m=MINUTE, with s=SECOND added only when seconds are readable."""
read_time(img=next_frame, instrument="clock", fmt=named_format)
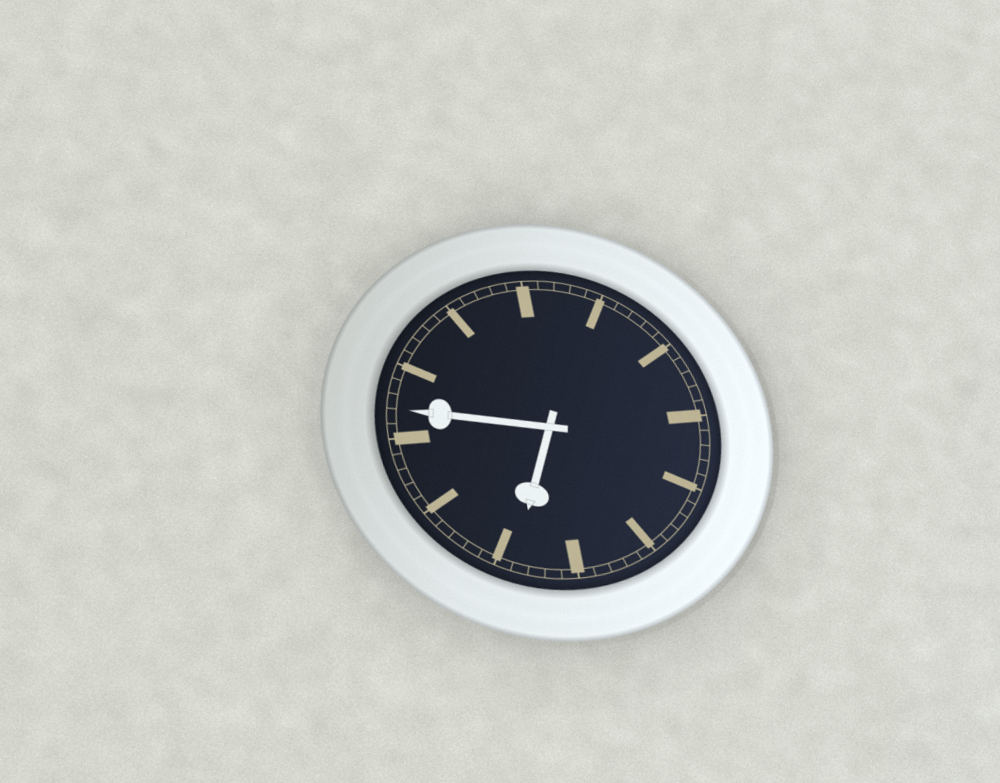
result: h=6 m=47
